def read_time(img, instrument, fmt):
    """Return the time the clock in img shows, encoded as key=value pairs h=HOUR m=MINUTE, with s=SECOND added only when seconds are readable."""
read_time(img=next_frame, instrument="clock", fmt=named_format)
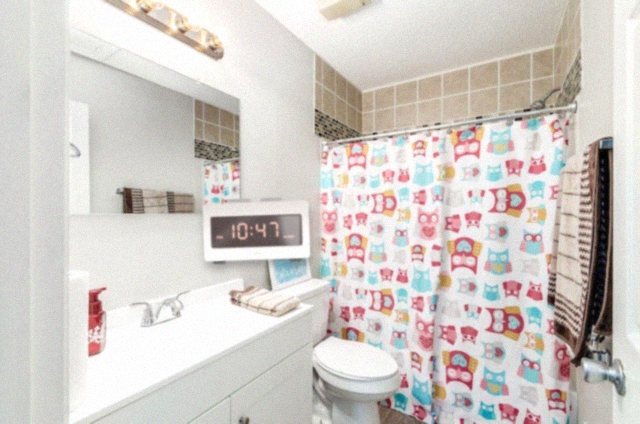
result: h=10 m=47
